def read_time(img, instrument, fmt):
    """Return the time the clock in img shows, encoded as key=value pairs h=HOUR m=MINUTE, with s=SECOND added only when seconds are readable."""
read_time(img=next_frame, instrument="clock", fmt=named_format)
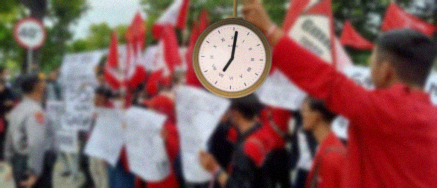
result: h=7 m=1
